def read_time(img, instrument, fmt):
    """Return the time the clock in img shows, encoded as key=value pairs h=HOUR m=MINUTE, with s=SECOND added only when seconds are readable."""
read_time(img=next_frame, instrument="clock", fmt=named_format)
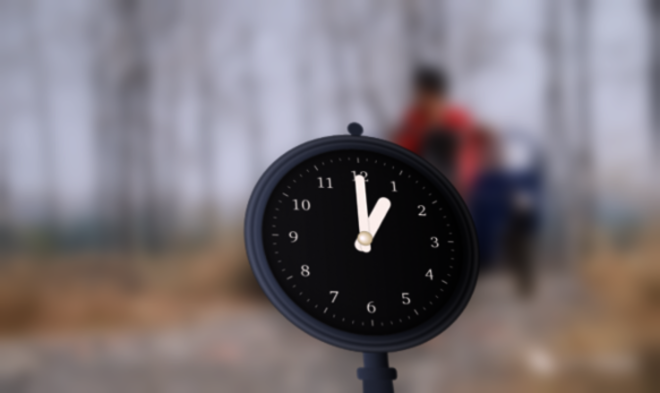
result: h=1 m=0
